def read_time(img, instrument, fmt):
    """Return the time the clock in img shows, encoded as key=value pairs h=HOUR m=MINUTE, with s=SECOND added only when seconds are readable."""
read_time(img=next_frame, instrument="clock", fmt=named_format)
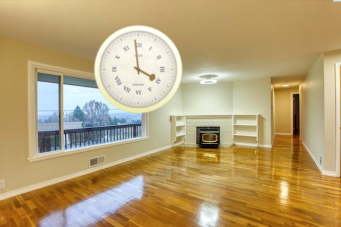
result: h=3 m=59
